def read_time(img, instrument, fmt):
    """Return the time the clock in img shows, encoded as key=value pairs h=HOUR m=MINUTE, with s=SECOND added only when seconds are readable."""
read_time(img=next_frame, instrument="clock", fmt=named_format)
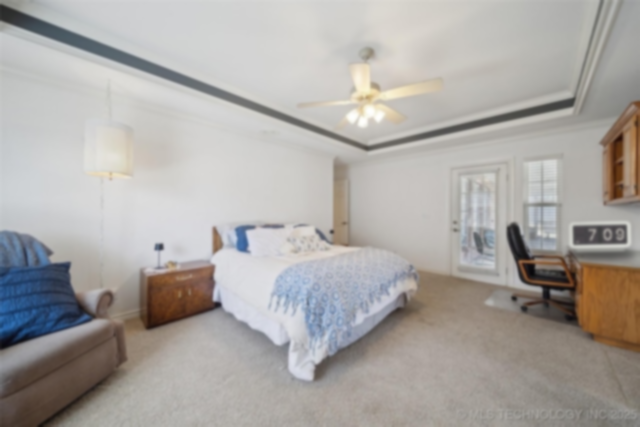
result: h=7 m=9
